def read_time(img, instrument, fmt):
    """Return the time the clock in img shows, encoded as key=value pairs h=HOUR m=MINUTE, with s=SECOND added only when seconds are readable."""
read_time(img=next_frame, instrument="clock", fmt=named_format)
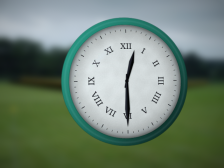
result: h=12 m=30
